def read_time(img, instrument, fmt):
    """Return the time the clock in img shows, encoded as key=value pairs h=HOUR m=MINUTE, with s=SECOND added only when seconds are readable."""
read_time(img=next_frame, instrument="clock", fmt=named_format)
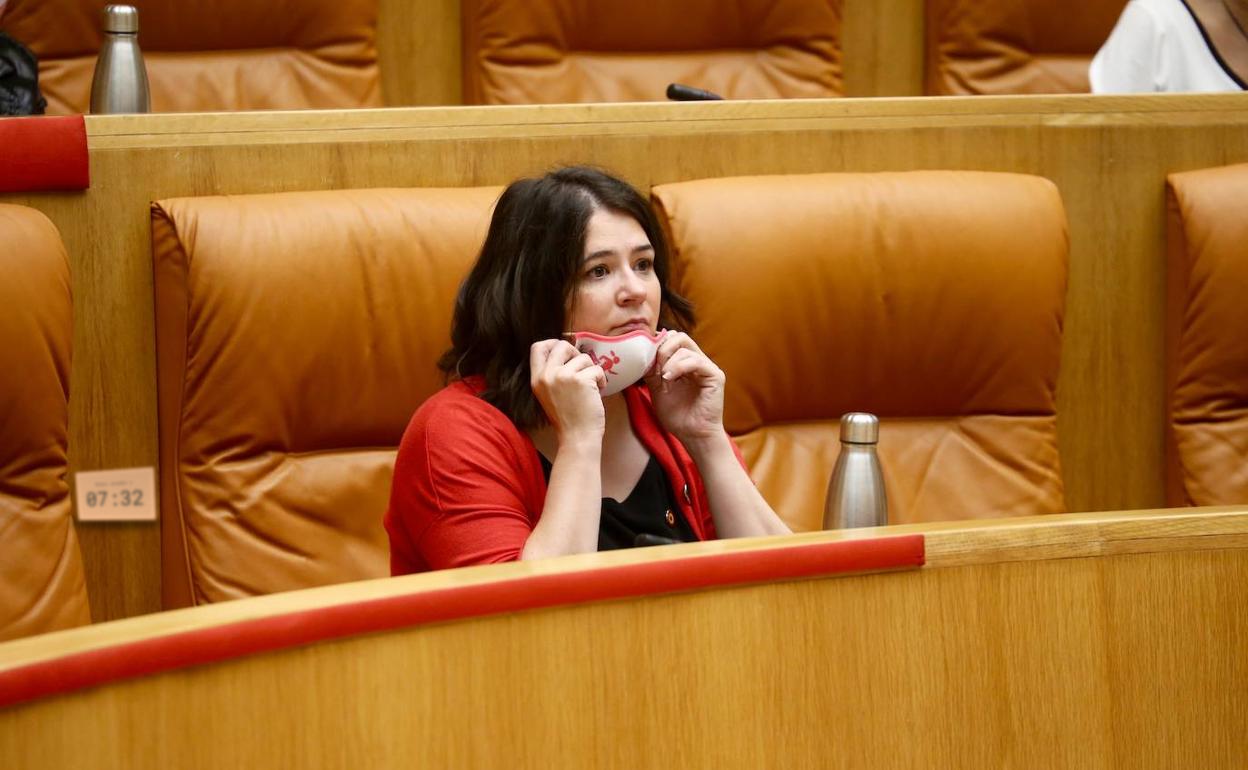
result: h=7 m=32
